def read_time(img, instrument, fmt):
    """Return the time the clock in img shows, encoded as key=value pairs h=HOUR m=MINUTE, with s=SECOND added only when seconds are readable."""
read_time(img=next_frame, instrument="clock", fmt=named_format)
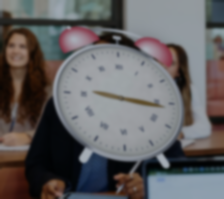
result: h=9 m=16
